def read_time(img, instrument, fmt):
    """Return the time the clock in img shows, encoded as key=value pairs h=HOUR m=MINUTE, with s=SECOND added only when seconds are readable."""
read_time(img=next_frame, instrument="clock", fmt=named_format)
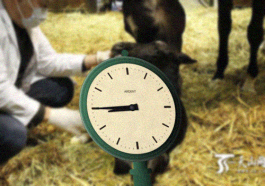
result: h=8 m=45
